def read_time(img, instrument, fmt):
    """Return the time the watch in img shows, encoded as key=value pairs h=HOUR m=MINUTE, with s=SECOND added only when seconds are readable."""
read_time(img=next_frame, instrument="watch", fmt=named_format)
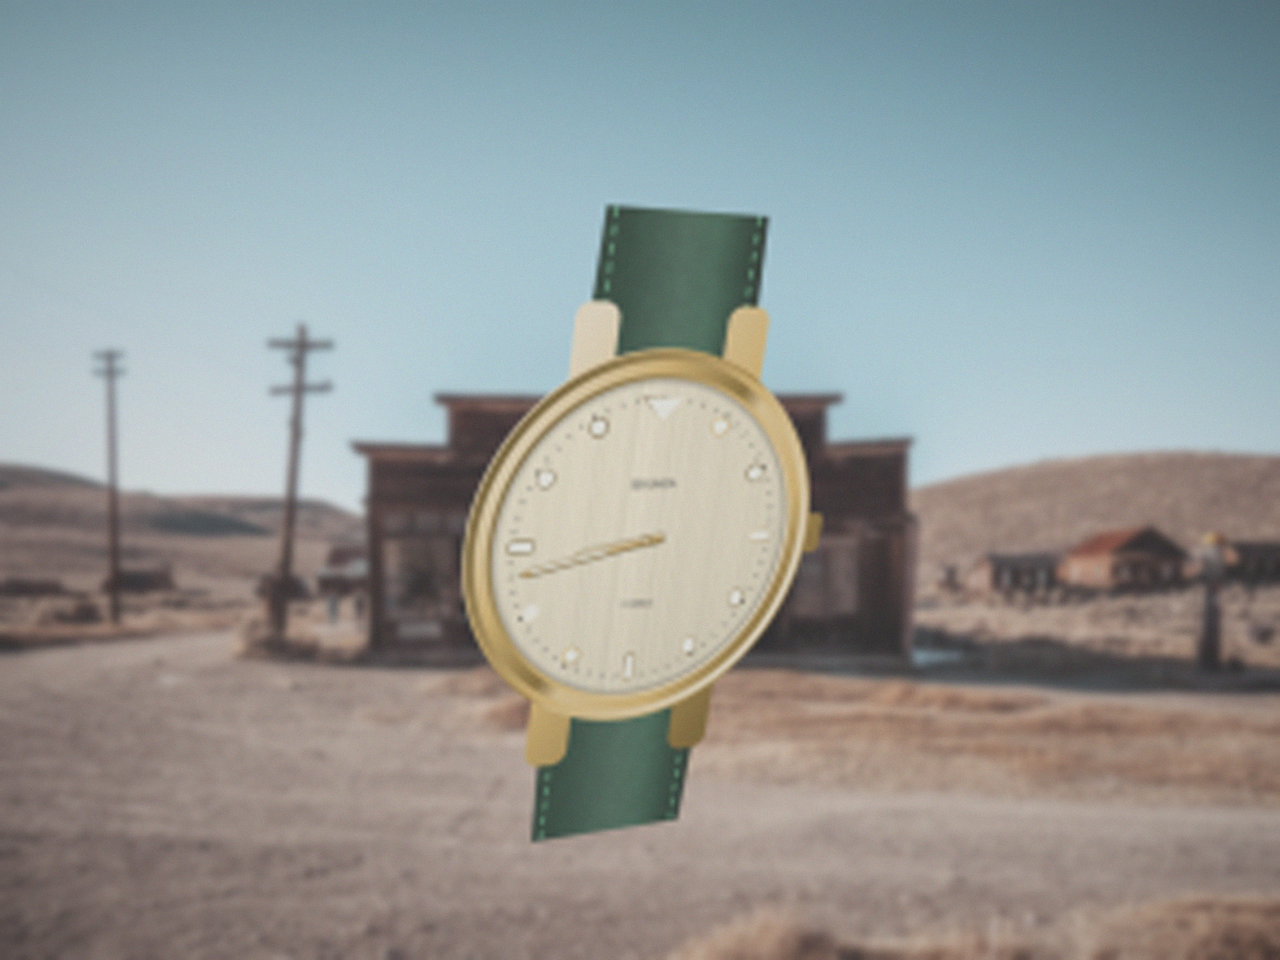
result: h=8 m=43
